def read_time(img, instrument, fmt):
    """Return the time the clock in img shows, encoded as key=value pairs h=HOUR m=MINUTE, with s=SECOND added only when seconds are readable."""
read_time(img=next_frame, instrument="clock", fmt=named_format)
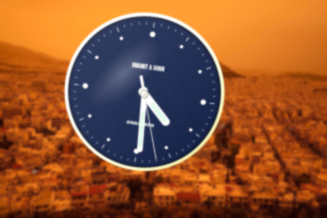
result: h=4 m=29 s=27
